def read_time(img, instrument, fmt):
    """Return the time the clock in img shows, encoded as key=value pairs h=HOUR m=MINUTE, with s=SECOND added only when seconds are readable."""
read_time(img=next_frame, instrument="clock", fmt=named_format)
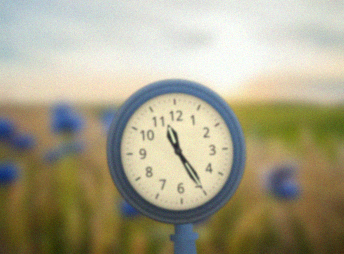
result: h=11 m=25
